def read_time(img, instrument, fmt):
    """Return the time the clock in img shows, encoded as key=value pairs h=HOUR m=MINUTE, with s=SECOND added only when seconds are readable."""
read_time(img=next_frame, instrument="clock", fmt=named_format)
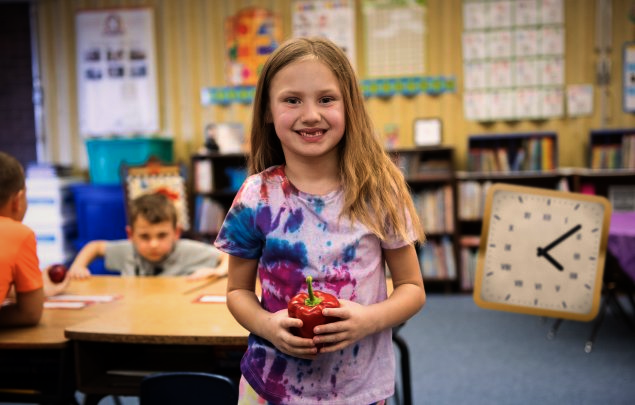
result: h=4 m=8
